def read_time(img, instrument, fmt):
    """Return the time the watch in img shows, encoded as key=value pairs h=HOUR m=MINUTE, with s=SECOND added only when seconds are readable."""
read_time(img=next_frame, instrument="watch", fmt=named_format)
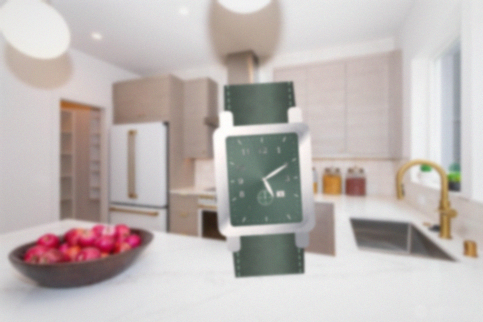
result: h=5 m=10
